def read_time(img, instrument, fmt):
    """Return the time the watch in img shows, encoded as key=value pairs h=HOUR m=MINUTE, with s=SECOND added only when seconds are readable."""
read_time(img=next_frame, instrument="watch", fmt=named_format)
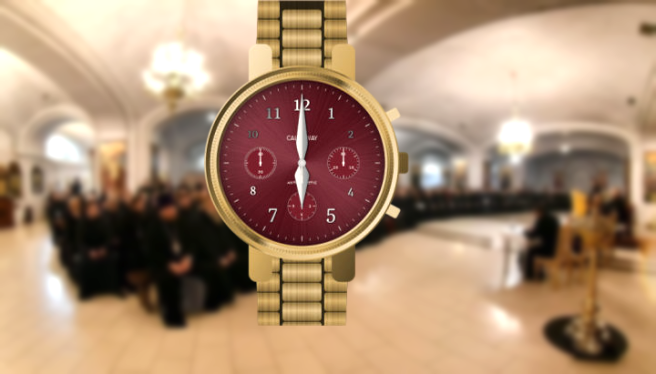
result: h=6 m=0
